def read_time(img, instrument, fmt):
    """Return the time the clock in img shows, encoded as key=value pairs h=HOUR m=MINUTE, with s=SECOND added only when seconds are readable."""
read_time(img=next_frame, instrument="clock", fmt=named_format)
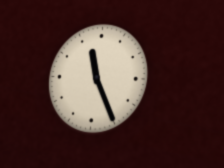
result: h=11 m=25
